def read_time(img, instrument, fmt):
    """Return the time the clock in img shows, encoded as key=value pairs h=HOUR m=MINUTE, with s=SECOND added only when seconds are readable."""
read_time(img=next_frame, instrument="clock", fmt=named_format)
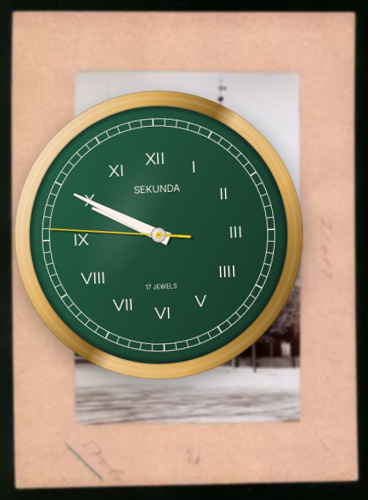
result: h=9 m=49 s=46
